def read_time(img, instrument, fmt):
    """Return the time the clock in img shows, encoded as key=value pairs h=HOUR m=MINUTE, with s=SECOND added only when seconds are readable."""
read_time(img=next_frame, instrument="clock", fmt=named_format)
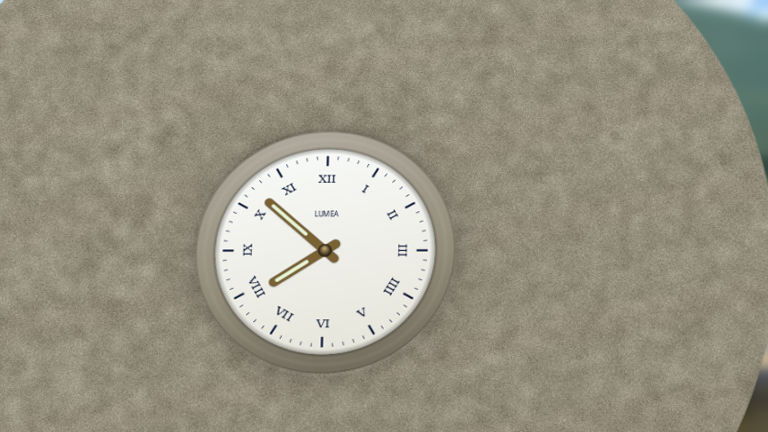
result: h=7 m=52
